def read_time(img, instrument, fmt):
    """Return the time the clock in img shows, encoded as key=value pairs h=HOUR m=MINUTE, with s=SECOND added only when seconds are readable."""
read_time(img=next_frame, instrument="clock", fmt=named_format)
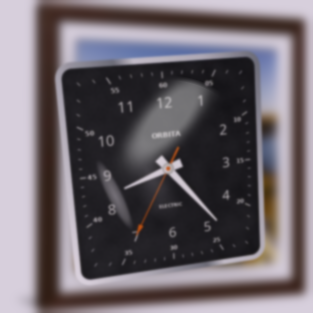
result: h=8 m=23 s=35
